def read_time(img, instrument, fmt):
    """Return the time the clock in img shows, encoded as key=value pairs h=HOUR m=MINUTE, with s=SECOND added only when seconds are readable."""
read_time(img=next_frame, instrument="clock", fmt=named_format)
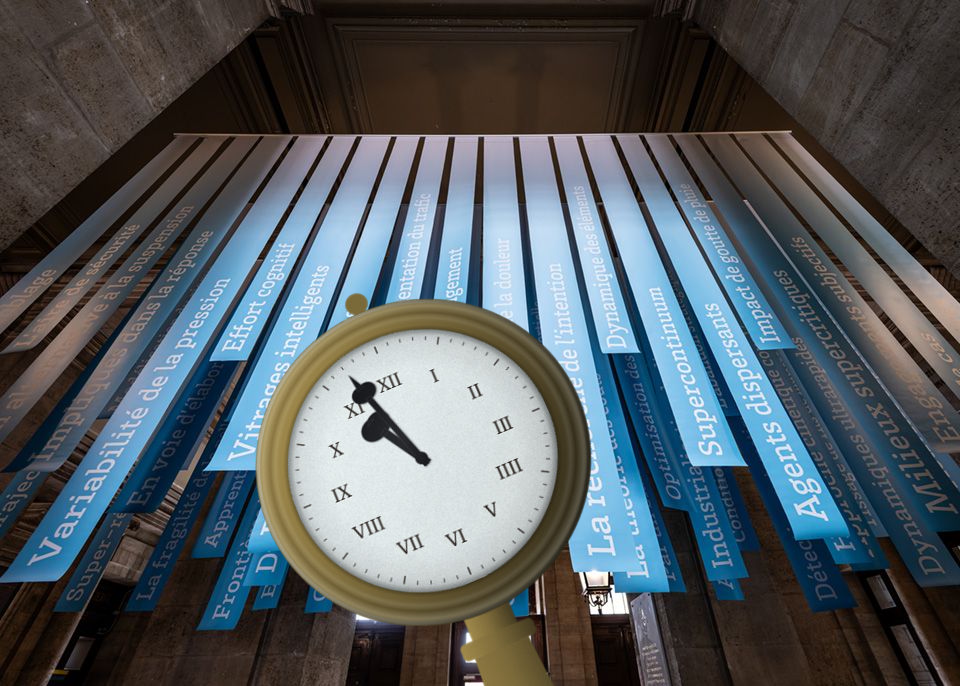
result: h=10 m=57
